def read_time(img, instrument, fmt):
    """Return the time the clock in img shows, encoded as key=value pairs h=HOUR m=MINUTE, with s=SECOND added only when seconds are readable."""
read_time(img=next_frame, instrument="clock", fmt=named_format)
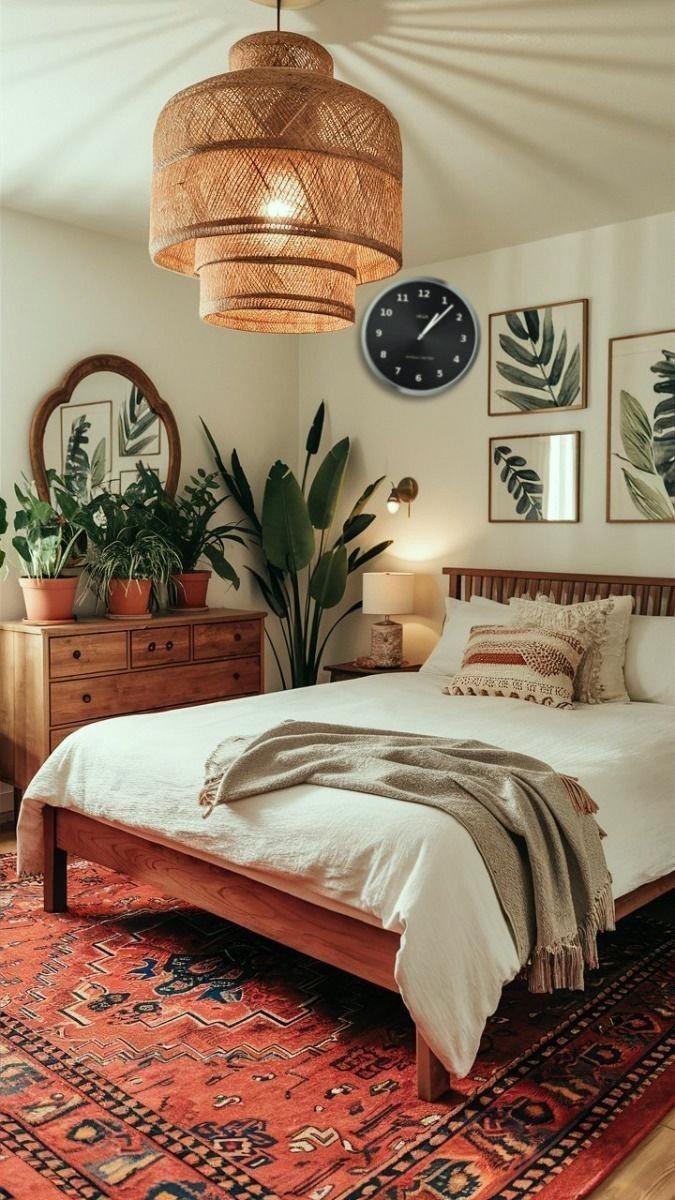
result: h=1 m=7
